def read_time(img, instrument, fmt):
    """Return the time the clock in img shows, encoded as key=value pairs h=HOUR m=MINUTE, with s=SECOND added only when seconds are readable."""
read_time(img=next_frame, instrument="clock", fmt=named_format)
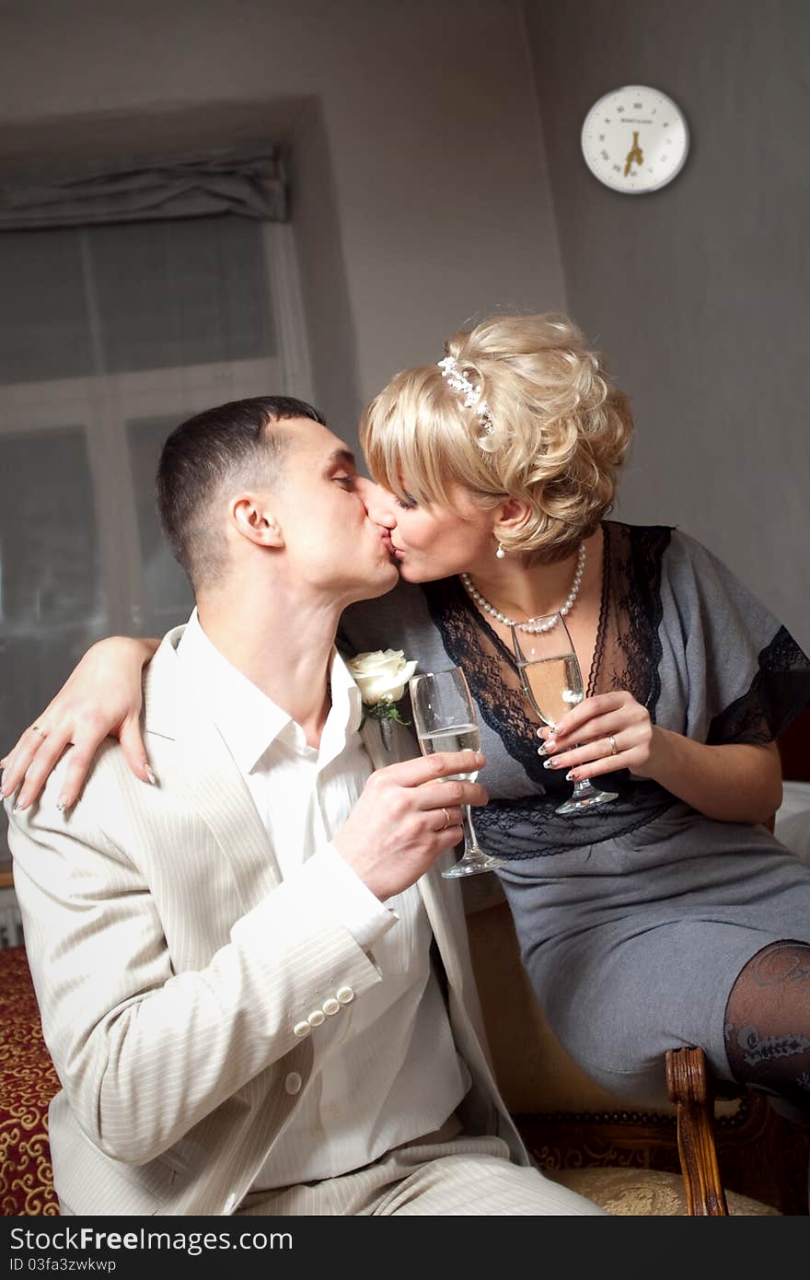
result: h=5 m=32
